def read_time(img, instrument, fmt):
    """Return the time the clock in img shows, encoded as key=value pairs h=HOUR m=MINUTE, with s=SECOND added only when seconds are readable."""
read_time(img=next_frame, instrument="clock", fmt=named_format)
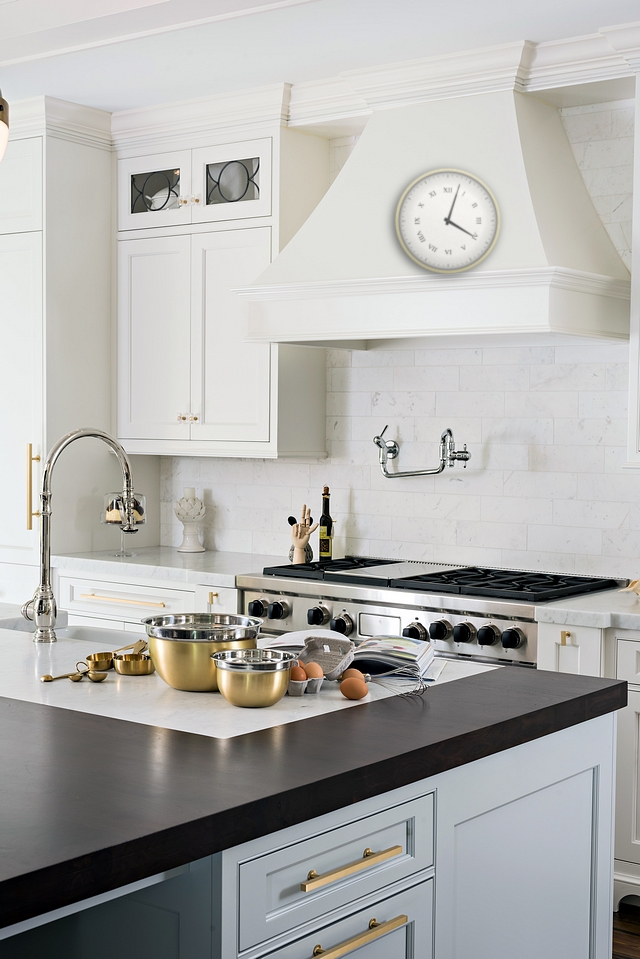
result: h=4 m=3
